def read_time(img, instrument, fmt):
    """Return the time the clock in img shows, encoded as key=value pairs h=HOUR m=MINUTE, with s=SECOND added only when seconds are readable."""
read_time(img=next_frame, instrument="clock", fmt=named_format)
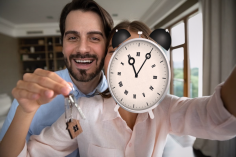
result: h=11 m=5
